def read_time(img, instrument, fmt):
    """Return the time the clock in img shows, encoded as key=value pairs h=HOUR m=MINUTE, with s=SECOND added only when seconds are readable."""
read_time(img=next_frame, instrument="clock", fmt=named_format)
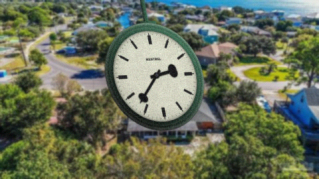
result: h=2 m=37
